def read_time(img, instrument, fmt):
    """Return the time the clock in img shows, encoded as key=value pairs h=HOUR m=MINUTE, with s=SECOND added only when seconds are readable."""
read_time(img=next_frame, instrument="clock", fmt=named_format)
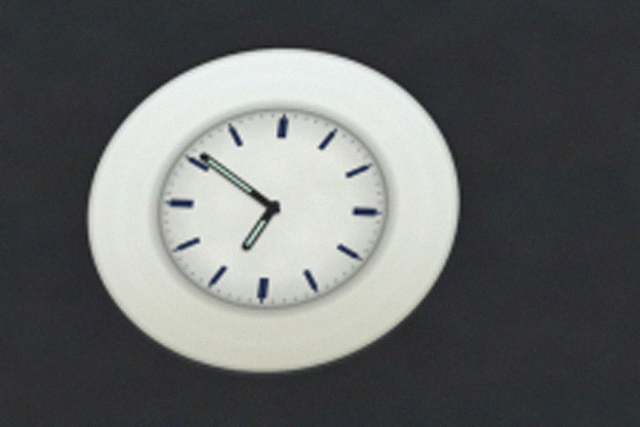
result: h=6 m=51
